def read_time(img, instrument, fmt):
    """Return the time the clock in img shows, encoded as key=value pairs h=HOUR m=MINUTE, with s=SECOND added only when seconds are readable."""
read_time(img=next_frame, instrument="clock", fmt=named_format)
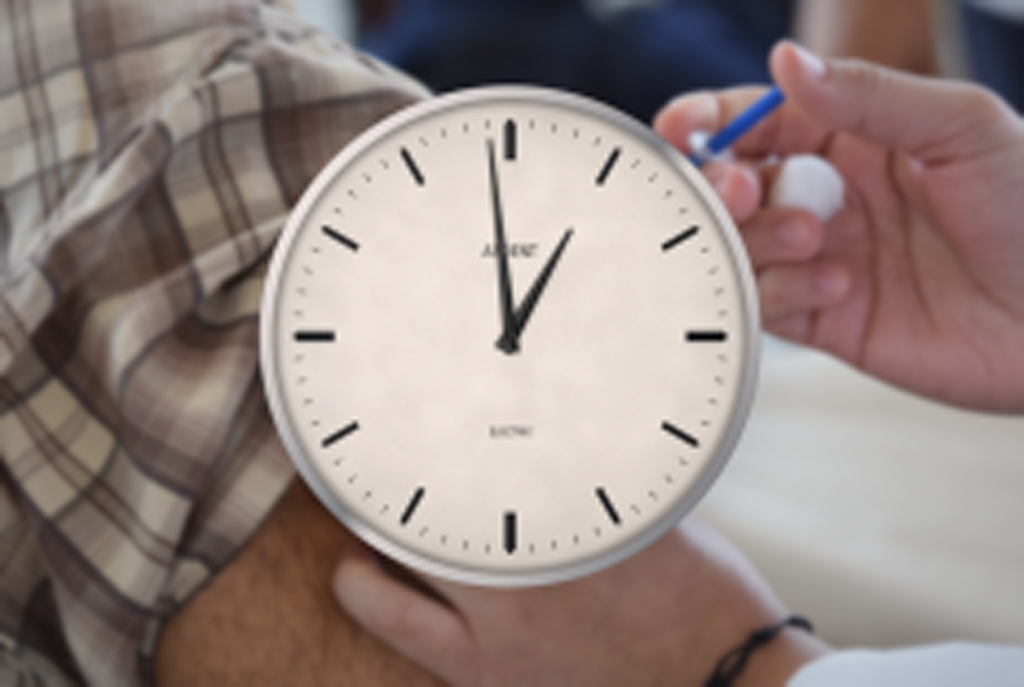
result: h=12 m=59
